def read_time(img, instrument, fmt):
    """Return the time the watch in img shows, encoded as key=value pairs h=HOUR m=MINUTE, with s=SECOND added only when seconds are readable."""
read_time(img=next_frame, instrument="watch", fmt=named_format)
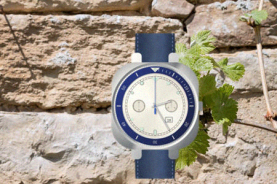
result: h=2 m=25
